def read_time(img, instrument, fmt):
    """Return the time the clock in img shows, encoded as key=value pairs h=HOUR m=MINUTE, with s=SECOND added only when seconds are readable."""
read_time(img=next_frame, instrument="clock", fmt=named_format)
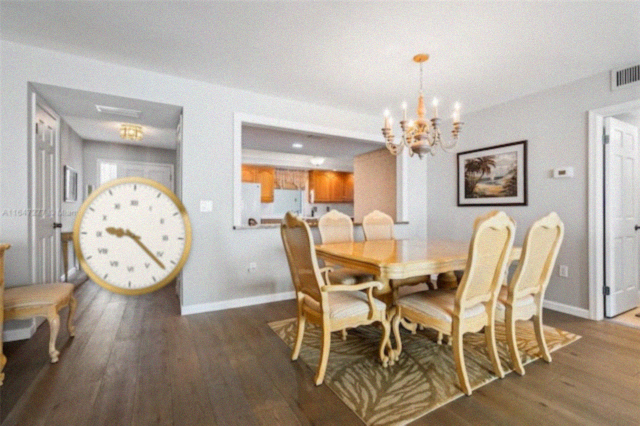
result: h=9 m=22
